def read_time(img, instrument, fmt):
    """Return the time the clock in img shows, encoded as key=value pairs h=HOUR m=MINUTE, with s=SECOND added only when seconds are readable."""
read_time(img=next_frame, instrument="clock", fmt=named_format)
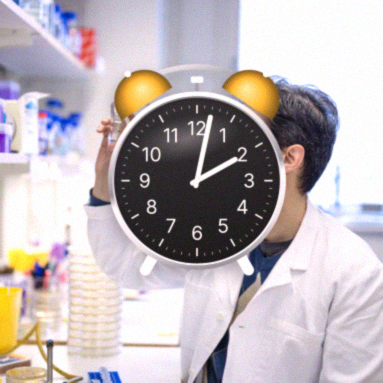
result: h=2 m=2
